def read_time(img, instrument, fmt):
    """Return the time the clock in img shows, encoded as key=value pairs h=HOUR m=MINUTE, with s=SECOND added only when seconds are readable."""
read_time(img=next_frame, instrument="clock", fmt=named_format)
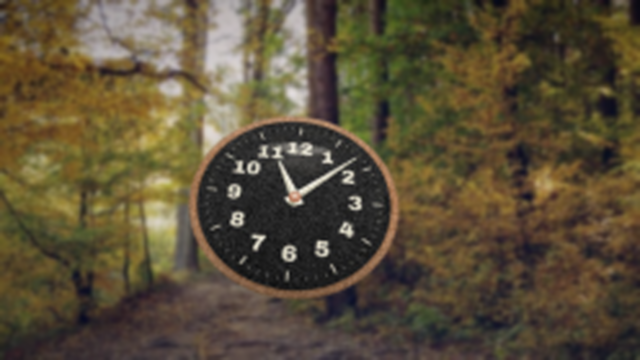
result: h=11 m=8
